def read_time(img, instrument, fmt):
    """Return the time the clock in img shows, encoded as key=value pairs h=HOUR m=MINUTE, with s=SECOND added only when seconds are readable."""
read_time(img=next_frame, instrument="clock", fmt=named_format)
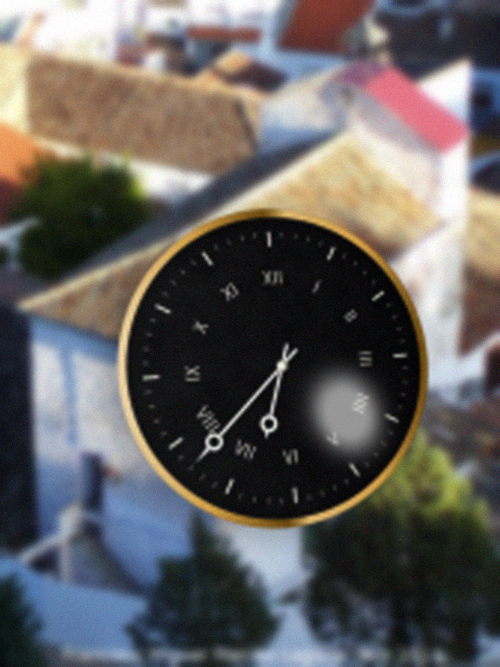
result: h=6 m=38
